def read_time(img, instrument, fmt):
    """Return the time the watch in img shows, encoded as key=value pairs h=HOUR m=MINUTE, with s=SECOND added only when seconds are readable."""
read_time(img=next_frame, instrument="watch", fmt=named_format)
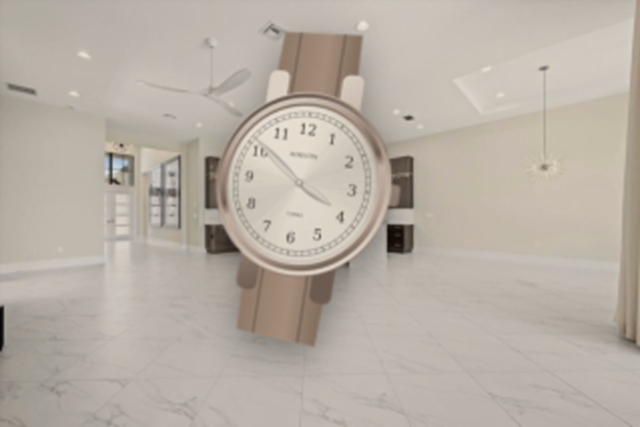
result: h=3 m=51
